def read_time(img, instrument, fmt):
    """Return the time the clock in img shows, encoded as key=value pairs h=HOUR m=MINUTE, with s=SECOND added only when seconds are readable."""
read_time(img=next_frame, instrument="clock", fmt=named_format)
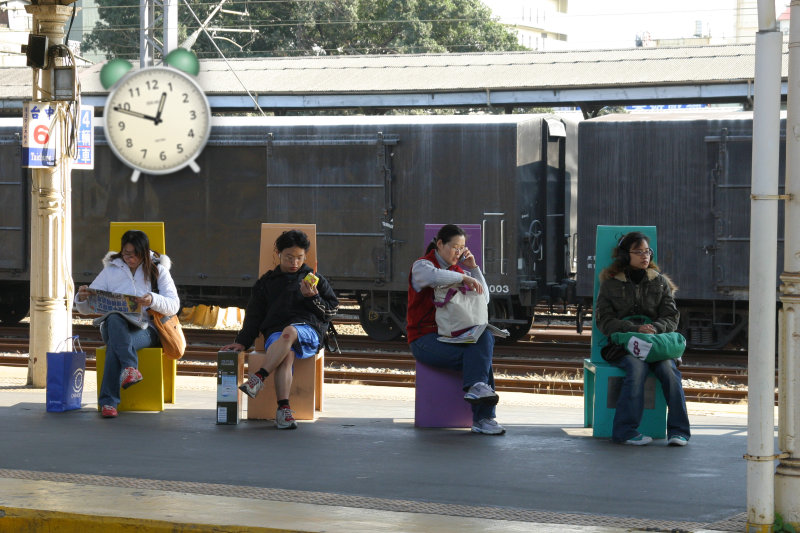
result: h=12 m=49
